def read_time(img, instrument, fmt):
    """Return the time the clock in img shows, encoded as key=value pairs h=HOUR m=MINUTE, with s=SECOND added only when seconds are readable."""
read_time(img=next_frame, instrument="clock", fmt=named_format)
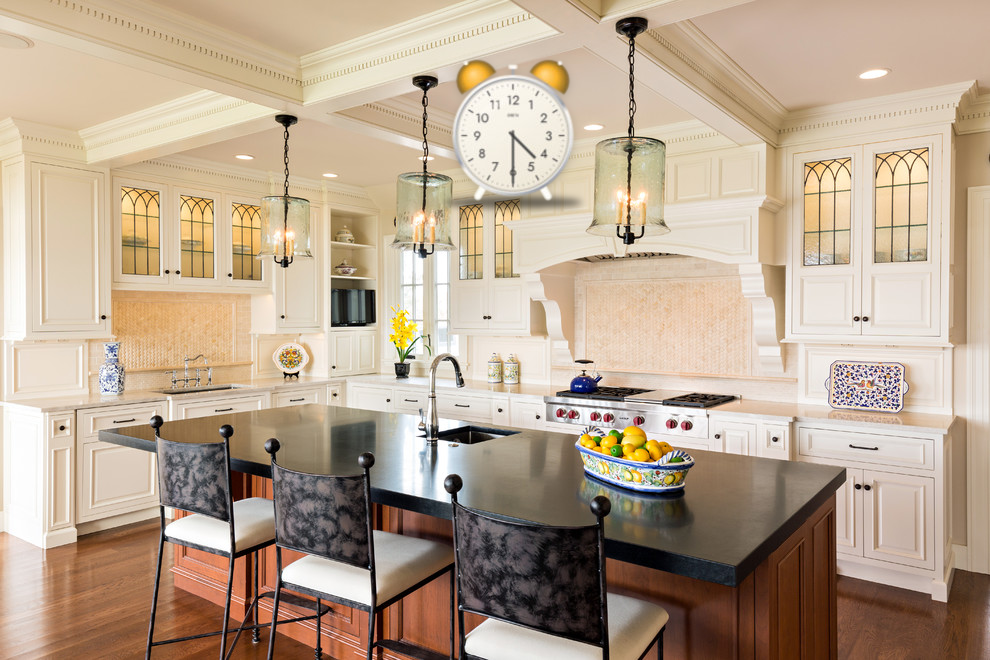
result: h=4 m=30
